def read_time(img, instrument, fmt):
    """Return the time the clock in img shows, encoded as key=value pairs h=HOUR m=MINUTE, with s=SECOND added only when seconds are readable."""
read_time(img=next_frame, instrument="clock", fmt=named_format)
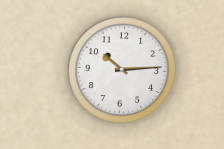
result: h=10 m=14
